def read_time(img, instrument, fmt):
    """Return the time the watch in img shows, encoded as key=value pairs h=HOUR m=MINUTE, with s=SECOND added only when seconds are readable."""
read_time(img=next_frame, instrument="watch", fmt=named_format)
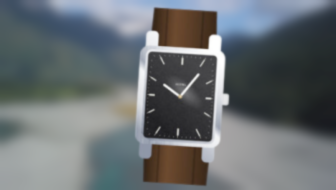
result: h=10 m=6
